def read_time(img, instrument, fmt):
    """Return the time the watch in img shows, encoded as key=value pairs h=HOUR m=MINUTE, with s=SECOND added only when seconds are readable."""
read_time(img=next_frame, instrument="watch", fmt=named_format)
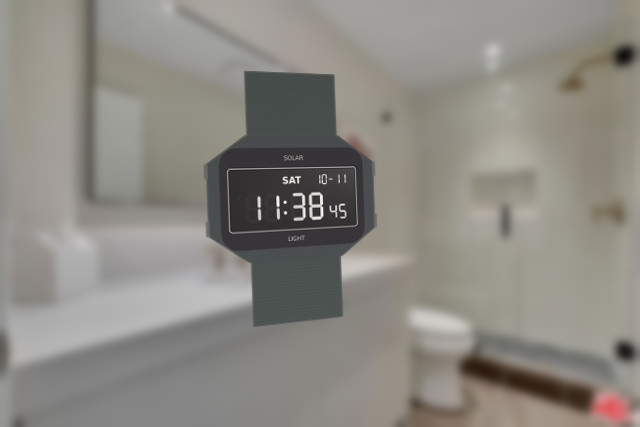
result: h=11 m=38 s=45
